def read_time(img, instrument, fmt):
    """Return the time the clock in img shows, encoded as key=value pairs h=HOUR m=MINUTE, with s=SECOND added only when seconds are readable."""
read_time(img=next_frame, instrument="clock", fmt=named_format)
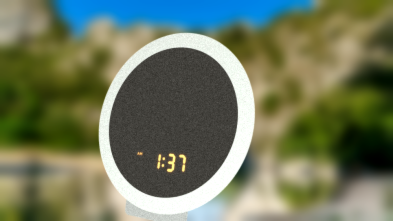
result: h=1 m=37
